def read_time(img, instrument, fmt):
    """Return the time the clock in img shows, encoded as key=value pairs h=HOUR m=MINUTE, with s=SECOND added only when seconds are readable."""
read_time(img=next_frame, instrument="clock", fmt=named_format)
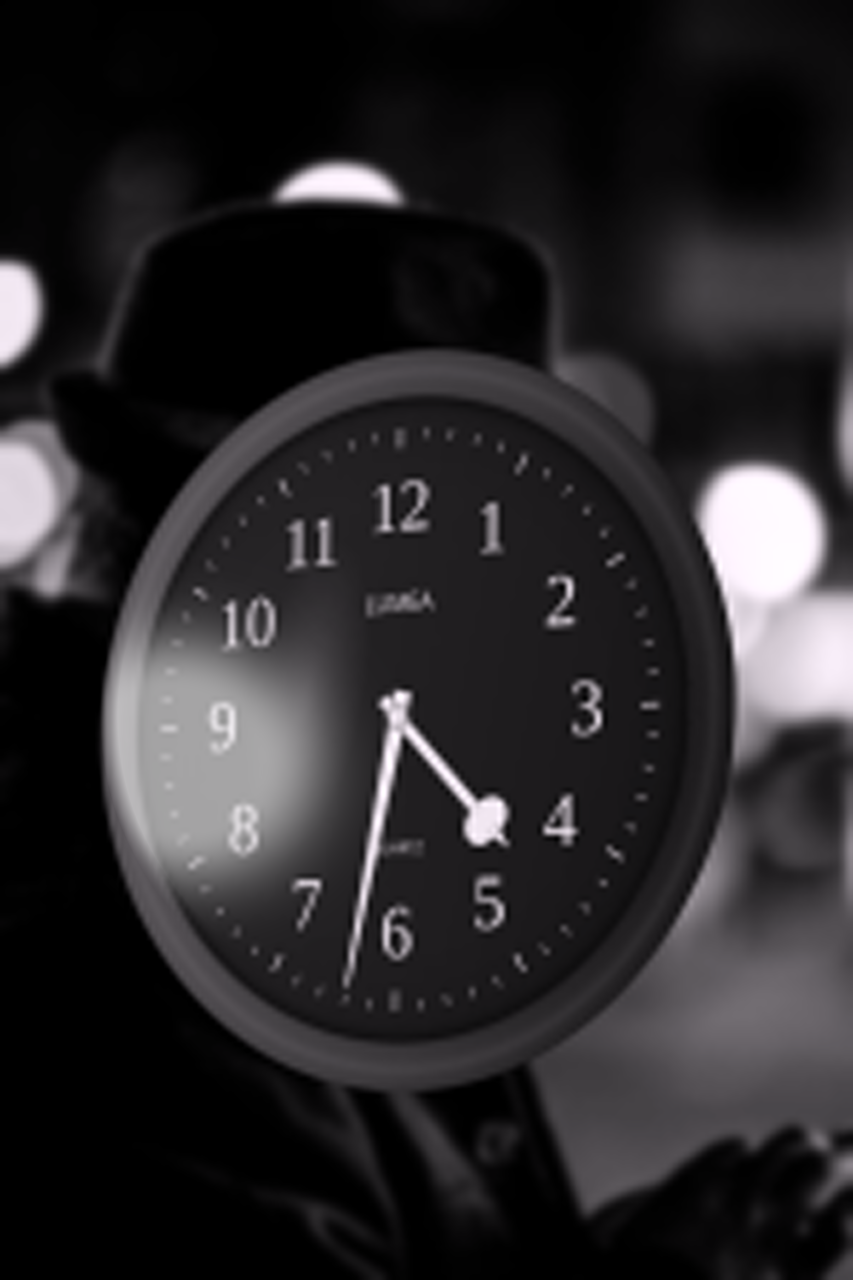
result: h=4 m=32
